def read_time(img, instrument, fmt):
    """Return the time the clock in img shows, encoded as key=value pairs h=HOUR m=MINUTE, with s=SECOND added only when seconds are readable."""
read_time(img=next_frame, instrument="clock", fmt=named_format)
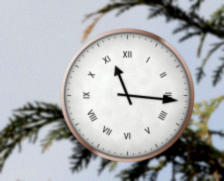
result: h=11 m=16
